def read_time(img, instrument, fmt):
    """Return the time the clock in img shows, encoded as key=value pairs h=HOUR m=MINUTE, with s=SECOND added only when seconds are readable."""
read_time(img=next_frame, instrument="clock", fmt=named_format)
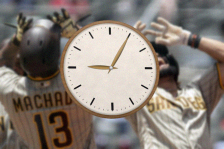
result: h=9 m=5
